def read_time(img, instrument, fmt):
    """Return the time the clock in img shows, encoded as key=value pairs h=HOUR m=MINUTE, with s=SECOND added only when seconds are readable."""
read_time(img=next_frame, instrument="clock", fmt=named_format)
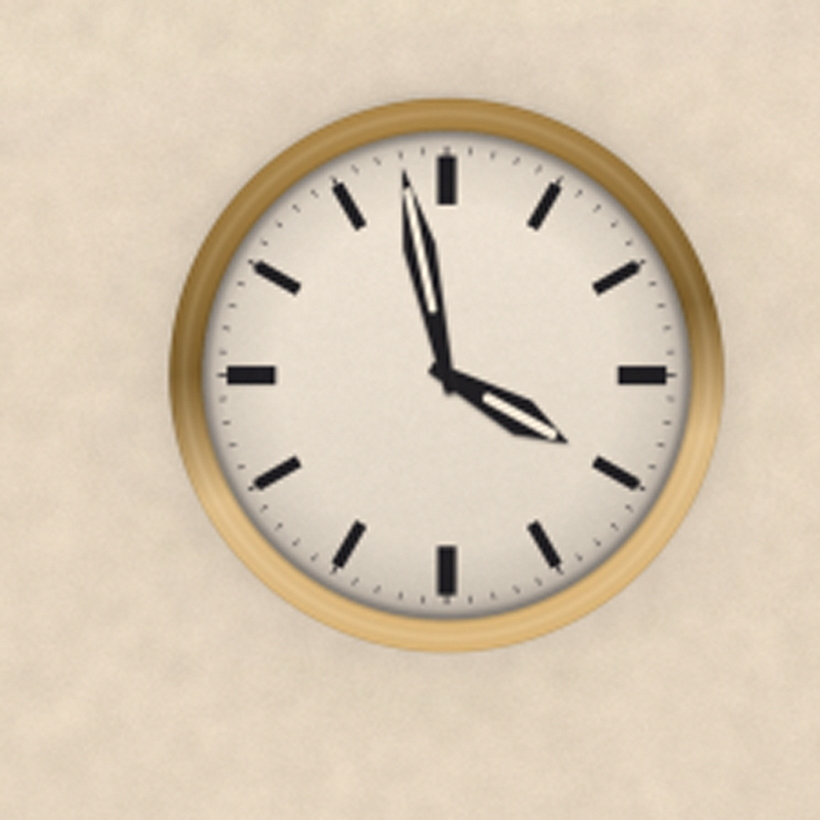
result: h=3 m=58
